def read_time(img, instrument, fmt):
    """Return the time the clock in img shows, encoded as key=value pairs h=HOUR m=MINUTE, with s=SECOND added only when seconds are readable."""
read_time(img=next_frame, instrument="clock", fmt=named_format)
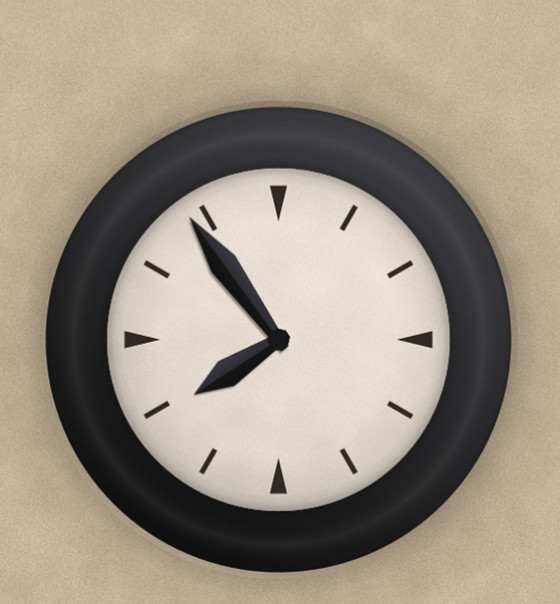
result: h=7 m=54
